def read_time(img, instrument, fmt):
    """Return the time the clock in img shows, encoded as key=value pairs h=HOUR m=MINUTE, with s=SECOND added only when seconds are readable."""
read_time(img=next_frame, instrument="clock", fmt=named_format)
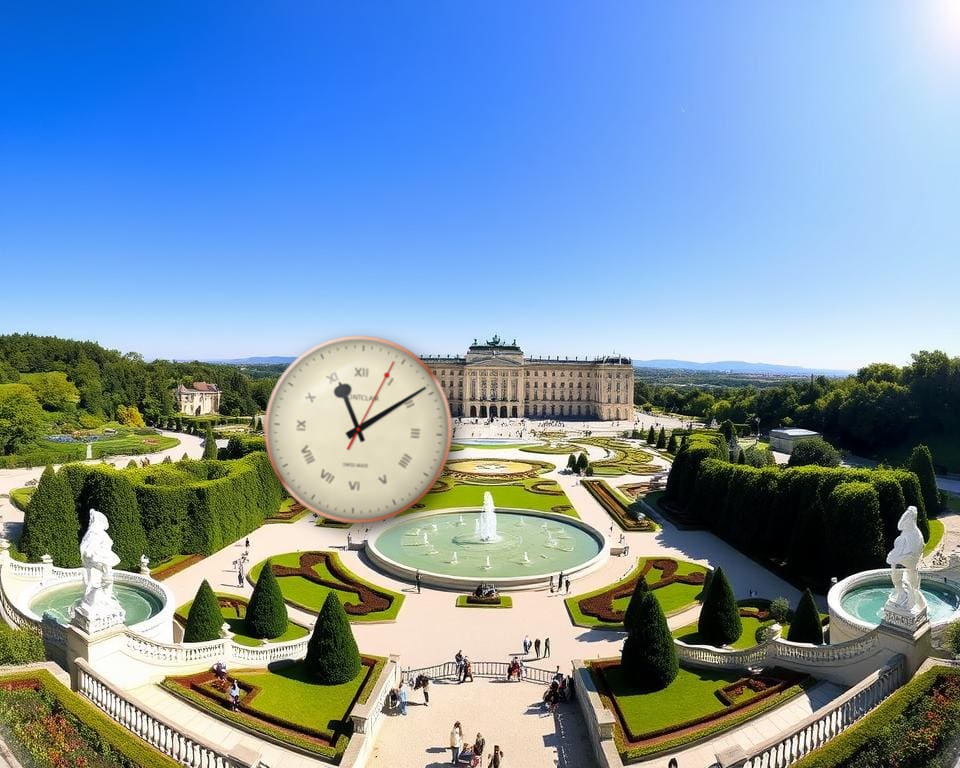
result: h=11 m=9 s=4
